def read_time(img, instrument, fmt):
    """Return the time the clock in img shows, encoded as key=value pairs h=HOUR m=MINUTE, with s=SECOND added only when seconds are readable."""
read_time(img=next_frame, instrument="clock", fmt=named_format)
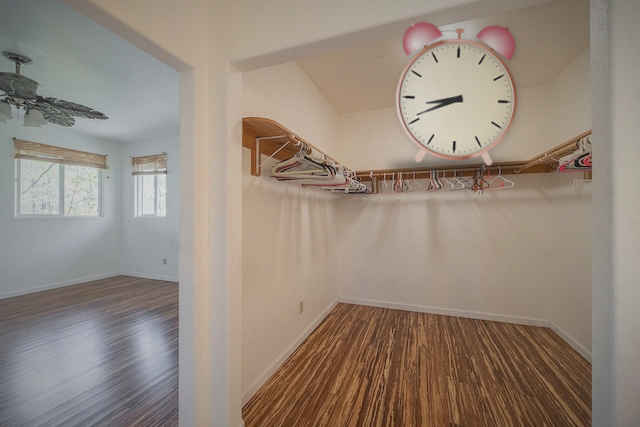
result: h=8 m=41
